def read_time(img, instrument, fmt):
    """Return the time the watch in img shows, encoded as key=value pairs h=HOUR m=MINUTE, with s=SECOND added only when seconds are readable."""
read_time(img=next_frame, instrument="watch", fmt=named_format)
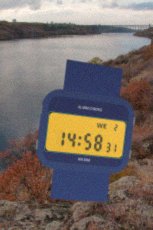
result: h=14 m=58 s=31
